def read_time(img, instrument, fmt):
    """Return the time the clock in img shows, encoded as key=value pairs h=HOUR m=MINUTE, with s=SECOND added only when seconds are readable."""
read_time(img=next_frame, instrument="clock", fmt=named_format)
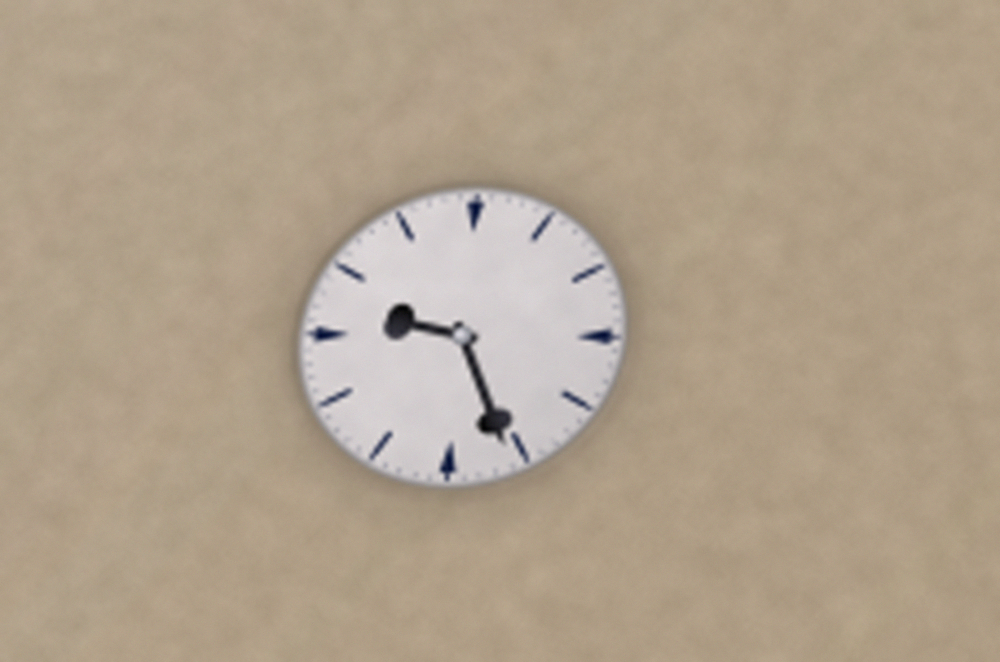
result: h=9 m=26
